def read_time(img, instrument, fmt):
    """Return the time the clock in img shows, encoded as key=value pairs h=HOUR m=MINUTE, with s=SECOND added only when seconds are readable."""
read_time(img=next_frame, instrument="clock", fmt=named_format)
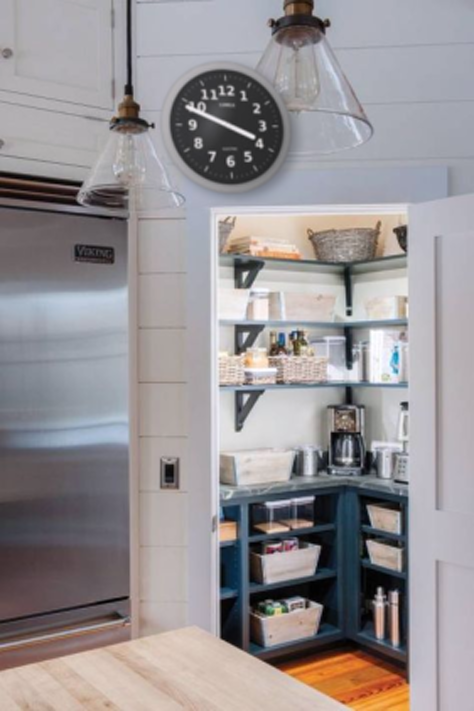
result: h=3 m=49
